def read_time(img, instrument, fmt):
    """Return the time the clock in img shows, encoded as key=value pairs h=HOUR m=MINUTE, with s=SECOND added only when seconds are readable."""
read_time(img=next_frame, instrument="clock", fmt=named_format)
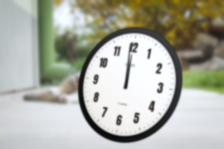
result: h=11 m=59
